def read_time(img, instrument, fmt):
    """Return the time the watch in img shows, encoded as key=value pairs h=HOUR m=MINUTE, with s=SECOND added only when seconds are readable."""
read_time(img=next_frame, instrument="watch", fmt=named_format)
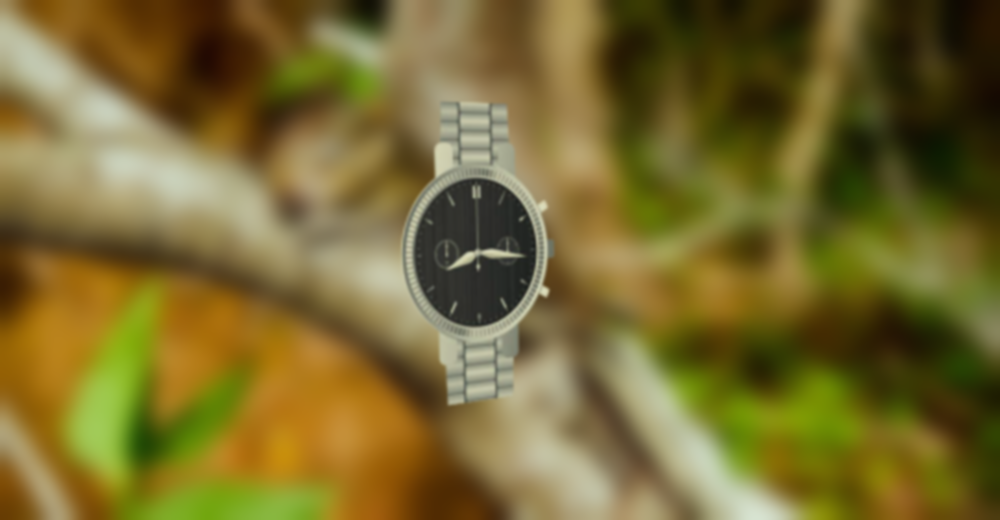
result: h=8 m=16
